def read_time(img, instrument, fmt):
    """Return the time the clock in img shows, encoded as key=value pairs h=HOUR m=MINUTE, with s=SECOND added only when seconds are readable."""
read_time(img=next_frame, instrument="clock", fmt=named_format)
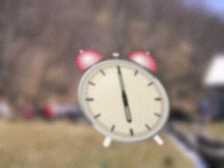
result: h=6 m=0
